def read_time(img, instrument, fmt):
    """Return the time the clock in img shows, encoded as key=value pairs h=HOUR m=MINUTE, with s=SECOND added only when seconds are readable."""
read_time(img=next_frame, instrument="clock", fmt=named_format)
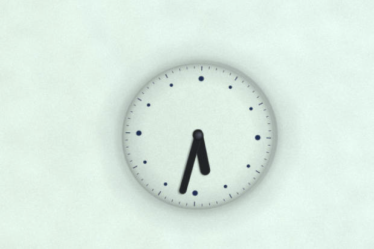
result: h=5 m=32
